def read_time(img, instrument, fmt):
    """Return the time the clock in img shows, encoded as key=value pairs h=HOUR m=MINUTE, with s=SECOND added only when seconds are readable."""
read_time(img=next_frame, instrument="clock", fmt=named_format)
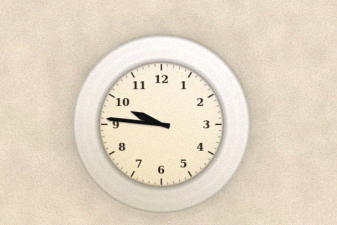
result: h=9 m=46
